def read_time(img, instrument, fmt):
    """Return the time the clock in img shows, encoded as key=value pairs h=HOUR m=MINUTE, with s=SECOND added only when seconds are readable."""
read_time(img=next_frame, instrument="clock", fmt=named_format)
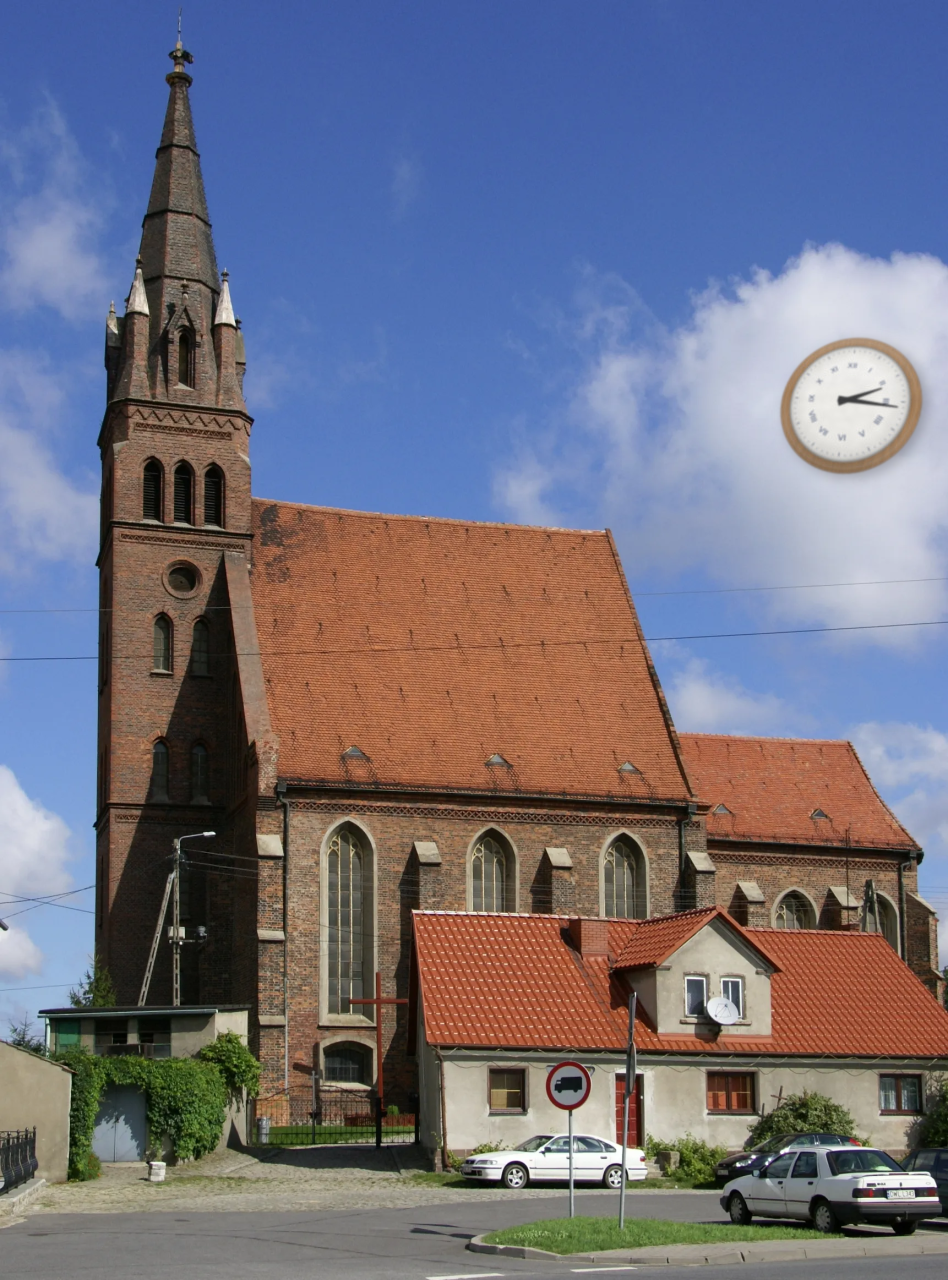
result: h=2 m=16
